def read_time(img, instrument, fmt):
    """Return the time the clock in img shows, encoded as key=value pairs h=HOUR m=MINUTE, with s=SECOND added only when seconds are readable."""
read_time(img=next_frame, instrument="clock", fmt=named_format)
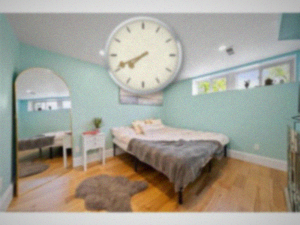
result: h=7 m=41
